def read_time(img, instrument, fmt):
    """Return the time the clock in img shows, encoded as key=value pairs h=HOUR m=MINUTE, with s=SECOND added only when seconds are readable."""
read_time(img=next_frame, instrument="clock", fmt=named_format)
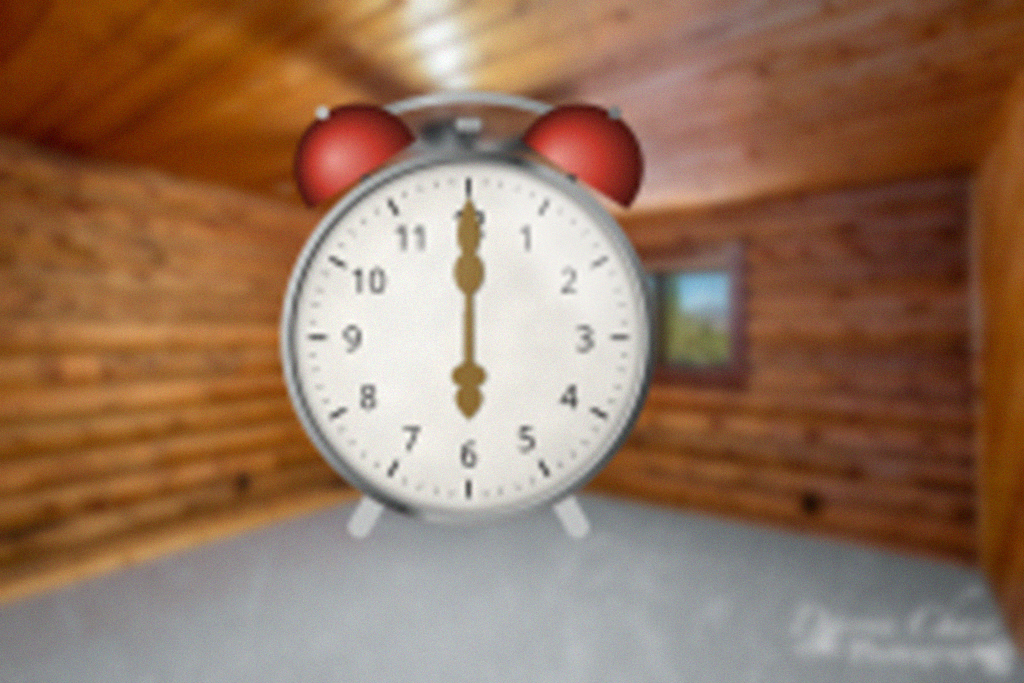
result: h=6 m=0
